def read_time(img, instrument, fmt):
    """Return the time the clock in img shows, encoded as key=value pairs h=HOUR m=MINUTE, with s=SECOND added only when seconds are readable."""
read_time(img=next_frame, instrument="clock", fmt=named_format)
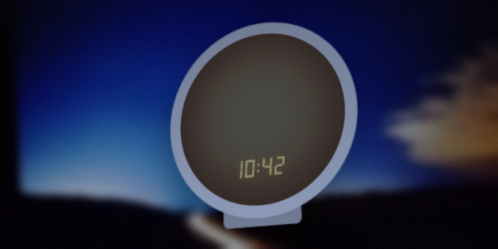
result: h=10 m=42
